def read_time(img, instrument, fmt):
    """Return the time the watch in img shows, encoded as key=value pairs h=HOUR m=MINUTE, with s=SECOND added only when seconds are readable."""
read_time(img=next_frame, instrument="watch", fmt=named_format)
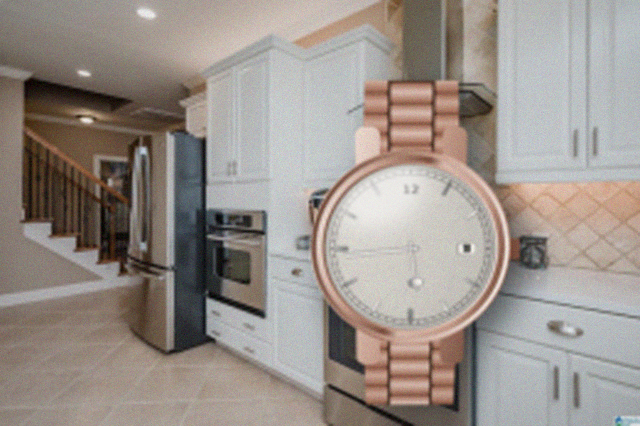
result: h=5 m=44
